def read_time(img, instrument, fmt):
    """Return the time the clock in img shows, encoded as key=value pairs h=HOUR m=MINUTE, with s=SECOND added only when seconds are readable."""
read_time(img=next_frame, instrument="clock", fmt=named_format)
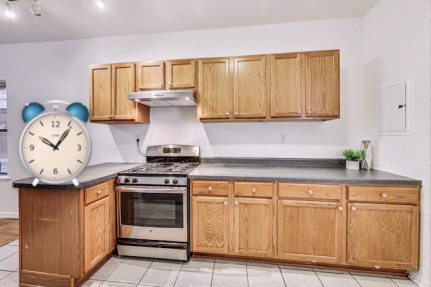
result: h=10 m=6
